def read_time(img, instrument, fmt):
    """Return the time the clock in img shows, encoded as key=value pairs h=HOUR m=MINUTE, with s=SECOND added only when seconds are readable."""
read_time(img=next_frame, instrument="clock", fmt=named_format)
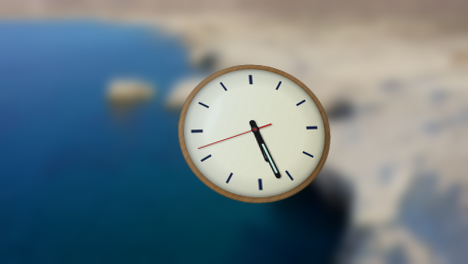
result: h=5 m=26 s=42
